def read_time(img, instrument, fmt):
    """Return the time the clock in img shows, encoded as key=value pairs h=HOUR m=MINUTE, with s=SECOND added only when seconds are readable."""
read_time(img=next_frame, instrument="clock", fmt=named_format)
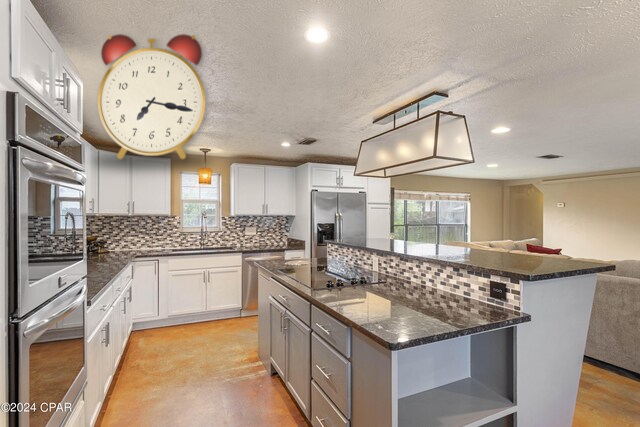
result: h=7 m=17
